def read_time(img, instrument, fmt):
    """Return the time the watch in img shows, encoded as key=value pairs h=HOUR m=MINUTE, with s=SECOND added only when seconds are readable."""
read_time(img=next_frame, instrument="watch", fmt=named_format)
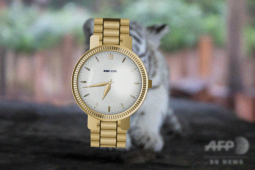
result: h=6 m=43
